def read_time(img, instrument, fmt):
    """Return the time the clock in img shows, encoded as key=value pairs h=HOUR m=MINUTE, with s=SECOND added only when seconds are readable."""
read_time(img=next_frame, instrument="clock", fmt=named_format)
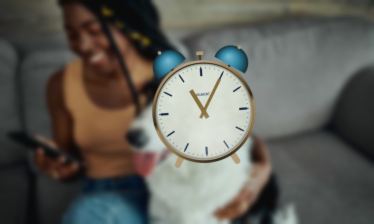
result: h=11 m=5
